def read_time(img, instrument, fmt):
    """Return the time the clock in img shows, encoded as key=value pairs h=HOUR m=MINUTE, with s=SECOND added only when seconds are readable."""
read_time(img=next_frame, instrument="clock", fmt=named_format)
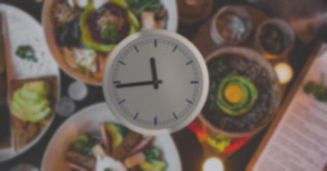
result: h=11 m=44
